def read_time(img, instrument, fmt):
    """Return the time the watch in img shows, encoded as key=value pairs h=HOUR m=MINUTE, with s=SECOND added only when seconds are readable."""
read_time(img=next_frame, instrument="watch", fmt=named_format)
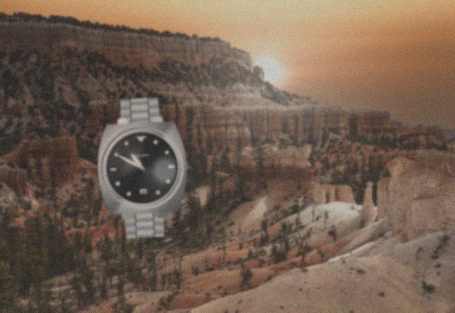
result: h=10 m=50
